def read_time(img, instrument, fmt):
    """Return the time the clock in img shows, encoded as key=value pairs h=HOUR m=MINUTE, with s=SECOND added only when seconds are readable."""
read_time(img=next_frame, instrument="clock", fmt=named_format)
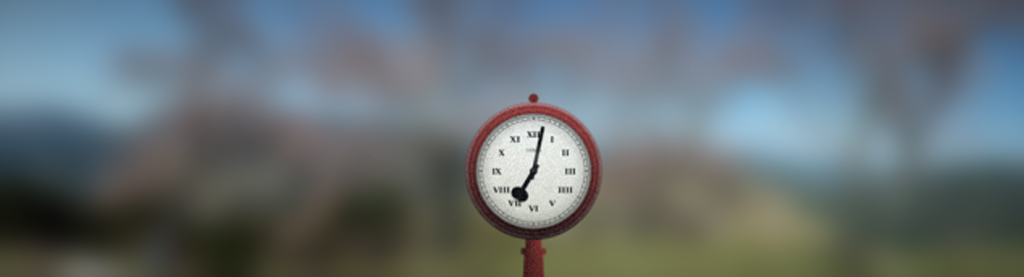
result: h=7 m=2
